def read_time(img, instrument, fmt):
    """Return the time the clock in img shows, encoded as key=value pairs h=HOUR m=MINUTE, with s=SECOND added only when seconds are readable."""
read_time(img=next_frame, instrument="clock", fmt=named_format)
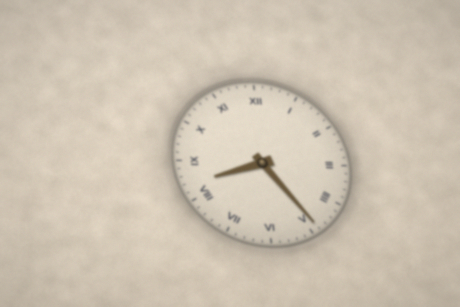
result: h=8 m=24
